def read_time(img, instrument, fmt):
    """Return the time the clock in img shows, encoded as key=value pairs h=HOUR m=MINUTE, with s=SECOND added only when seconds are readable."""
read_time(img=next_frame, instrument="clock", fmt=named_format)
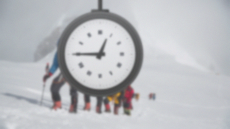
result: h=12 m=45
